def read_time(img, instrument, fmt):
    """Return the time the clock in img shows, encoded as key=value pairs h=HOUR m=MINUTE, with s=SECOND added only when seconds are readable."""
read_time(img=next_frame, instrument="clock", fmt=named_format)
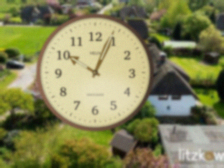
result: h=10 m=4
